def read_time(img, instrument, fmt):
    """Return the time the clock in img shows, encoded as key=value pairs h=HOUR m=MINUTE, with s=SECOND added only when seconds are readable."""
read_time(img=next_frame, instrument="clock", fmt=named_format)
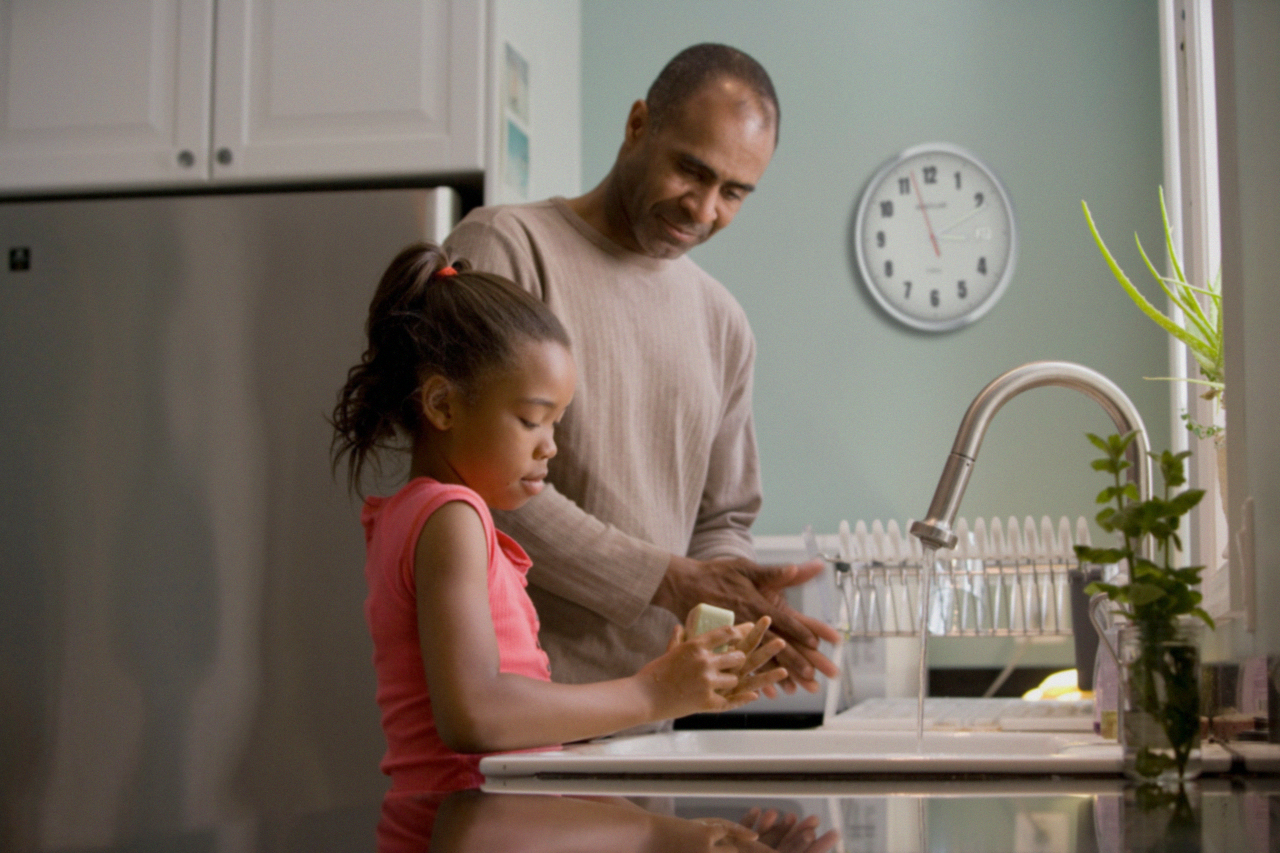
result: h=3 m=10 s=57
